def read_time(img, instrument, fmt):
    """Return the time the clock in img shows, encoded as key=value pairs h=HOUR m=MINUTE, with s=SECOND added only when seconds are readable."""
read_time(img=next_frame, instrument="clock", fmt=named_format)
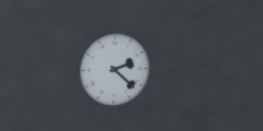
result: h=2 m=22
